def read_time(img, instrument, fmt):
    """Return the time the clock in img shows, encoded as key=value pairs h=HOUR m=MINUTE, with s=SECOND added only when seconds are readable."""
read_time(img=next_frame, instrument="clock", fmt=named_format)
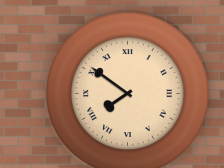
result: h=7 m=51
